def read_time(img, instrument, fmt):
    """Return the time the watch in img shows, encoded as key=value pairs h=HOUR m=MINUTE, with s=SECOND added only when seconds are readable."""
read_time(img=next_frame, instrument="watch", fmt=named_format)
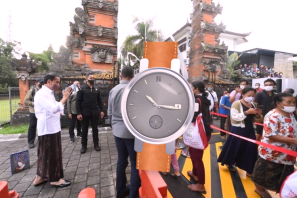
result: h=10 m=16
